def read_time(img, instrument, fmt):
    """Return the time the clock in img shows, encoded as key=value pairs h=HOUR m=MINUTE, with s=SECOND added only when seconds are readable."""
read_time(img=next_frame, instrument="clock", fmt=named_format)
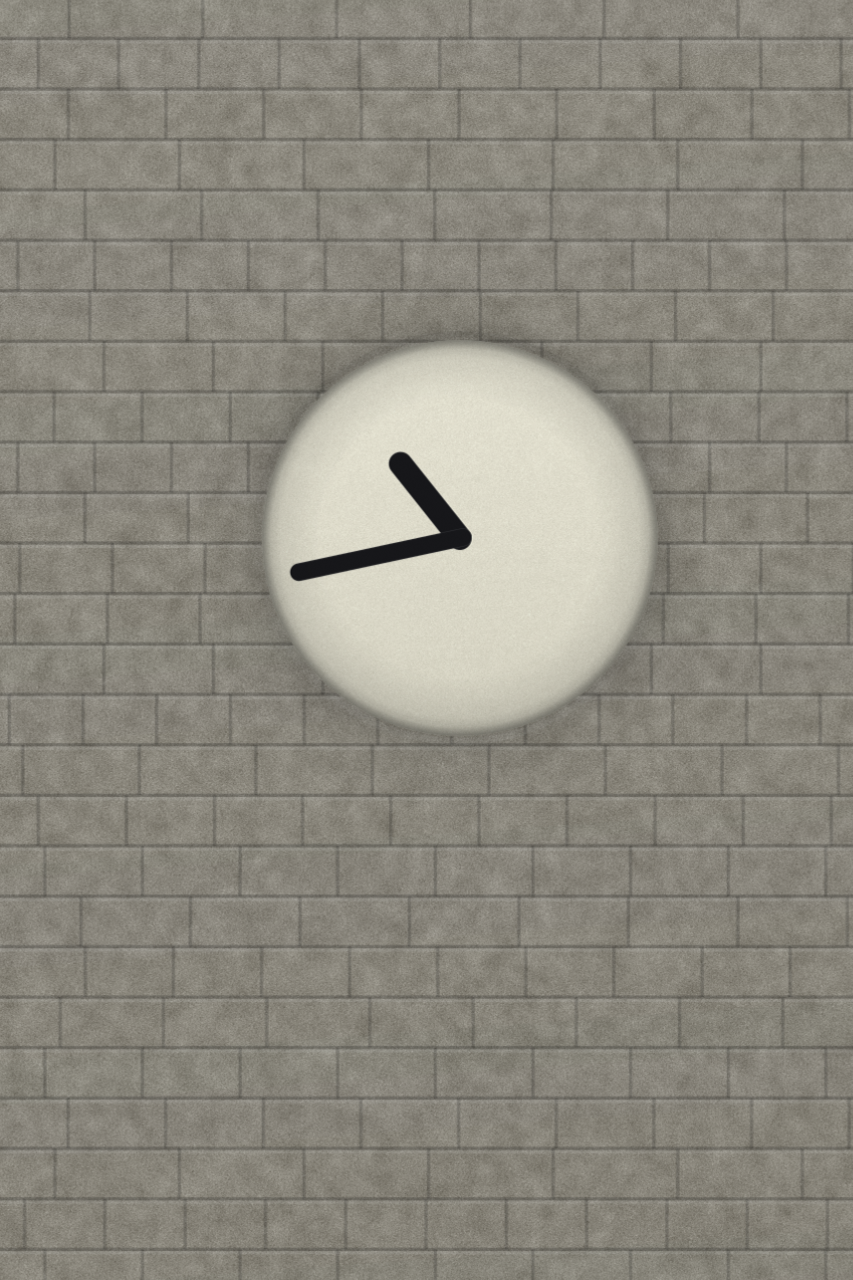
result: h=10 m=43
